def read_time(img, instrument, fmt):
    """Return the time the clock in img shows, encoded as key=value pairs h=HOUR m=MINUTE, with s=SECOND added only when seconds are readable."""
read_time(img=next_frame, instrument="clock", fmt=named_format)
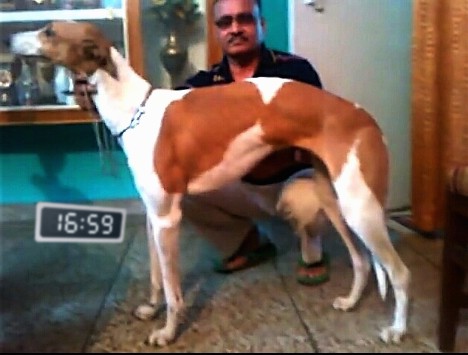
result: h=16 m=59
